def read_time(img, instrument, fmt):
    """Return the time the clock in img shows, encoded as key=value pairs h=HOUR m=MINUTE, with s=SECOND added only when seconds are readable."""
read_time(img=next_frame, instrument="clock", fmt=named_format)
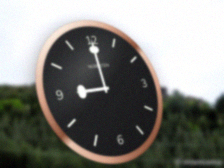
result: h=9 m=0
